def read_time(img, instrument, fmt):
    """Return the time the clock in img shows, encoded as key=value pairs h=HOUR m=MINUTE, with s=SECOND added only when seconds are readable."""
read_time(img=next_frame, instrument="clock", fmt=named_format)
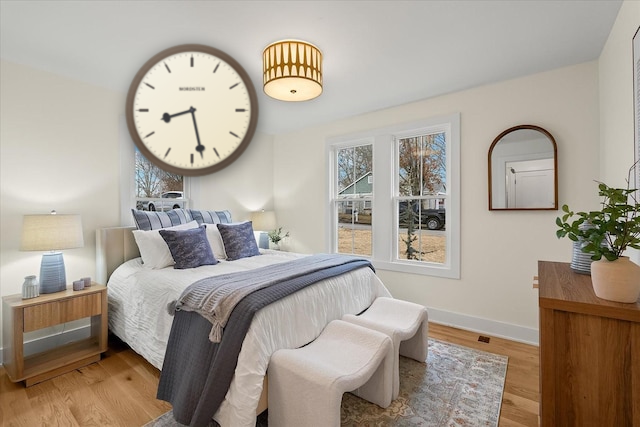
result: h=8 m=28
